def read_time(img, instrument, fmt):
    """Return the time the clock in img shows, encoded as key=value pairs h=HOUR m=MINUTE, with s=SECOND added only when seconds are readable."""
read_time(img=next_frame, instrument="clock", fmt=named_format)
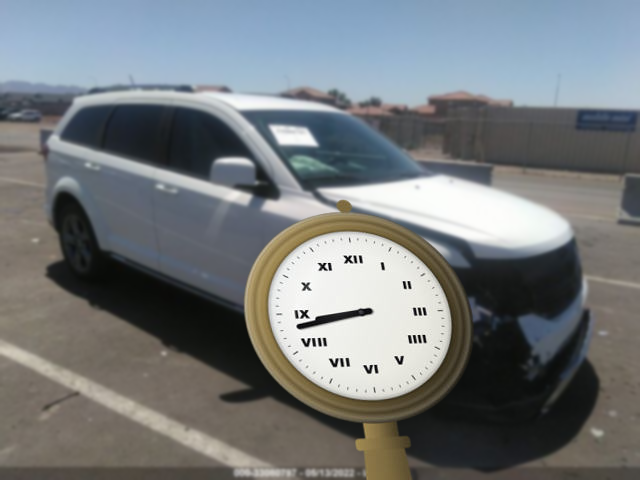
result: h=8 m=43
